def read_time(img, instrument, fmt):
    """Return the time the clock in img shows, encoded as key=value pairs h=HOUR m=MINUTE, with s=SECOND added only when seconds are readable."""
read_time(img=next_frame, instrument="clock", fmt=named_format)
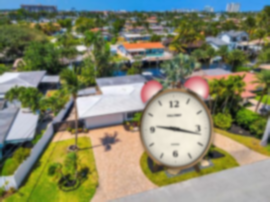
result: h=9 m=17
